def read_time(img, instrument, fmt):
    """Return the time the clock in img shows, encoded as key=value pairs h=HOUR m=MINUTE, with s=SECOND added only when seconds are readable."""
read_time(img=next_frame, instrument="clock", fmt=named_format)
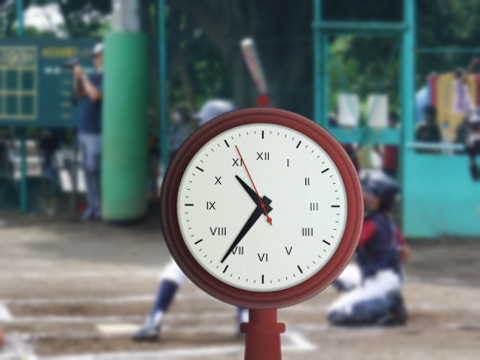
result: h=10 m=35 s=56
